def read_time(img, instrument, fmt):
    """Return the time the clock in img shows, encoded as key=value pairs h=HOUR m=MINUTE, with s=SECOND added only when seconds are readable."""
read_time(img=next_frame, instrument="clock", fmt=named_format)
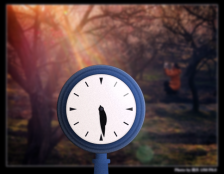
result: h=5 m=29
